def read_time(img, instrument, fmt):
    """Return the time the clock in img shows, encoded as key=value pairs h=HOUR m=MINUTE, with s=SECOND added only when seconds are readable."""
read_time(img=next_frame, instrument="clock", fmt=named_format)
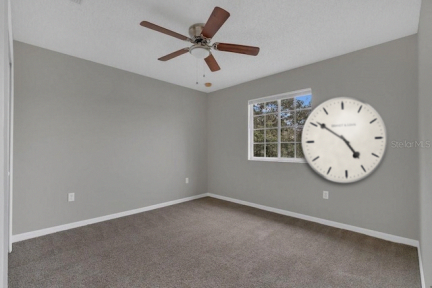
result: h=4 m=51
